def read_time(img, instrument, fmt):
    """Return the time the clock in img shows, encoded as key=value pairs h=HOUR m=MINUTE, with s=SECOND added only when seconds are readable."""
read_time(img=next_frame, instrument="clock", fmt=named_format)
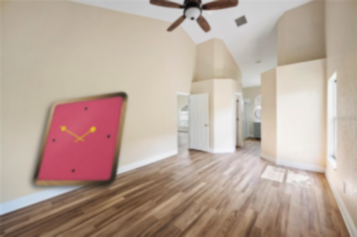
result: h=1 m=50
